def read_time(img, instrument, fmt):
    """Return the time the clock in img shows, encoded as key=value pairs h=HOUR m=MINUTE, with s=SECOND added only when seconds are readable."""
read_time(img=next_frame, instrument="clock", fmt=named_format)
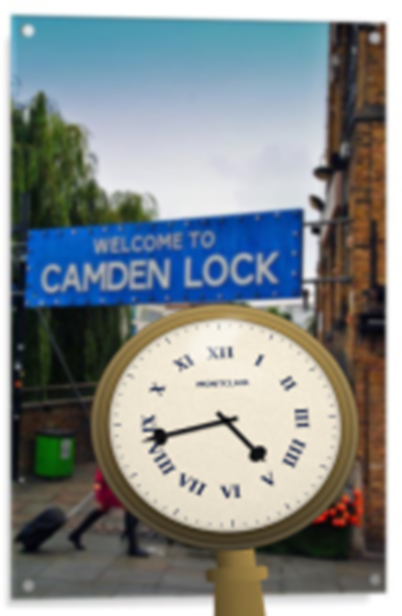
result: h=4 m=43
